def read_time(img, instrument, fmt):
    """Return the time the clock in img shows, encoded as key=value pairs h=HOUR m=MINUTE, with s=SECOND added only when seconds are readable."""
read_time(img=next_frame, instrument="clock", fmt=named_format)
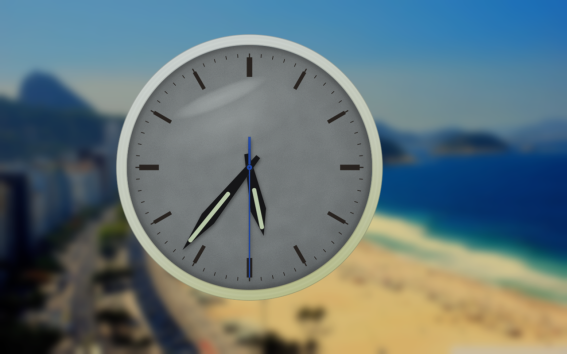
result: h=5 m=36 s=30
